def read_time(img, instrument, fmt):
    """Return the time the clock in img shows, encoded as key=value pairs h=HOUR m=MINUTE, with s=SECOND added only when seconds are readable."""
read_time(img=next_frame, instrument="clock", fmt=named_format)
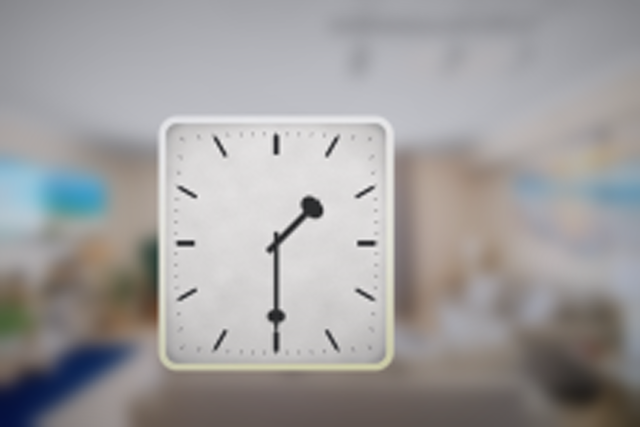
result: h=1 m=30
